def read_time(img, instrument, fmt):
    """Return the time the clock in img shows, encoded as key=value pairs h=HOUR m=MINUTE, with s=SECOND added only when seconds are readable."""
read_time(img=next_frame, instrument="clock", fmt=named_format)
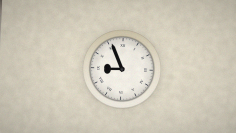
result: h=8 m=56
